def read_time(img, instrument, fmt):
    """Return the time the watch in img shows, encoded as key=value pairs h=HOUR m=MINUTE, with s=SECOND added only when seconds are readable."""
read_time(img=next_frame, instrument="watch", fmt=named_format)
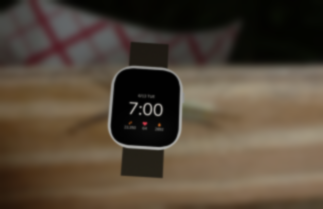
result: h=7 m=0
